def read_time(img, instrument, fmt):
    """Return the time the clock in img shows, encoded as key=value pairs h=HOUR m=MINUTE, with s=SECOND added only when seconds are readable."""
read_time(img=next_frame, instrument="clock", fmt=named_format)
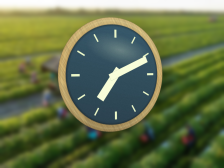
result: h=7 m=11
